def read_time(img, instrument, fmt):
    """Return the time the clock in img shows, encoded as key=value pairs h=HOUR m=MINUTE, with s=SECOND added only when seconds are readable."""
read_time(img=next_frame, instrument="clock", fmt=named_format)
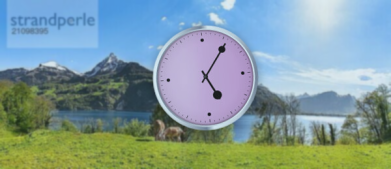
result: h=5 m=6
